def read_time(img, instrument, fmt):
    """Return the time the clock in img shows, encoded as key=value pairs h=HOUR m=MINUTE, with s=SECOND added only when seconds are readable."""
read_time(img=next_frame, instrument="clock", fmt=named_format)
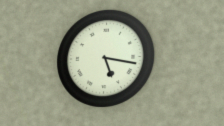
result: h=5 m=17
